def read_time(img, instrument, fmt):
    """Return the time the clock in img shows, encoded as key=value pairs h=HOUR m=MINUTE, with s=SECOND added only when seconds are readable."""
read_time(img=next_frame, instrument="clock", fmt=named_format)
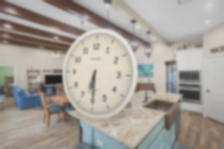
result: h=6 m=30
